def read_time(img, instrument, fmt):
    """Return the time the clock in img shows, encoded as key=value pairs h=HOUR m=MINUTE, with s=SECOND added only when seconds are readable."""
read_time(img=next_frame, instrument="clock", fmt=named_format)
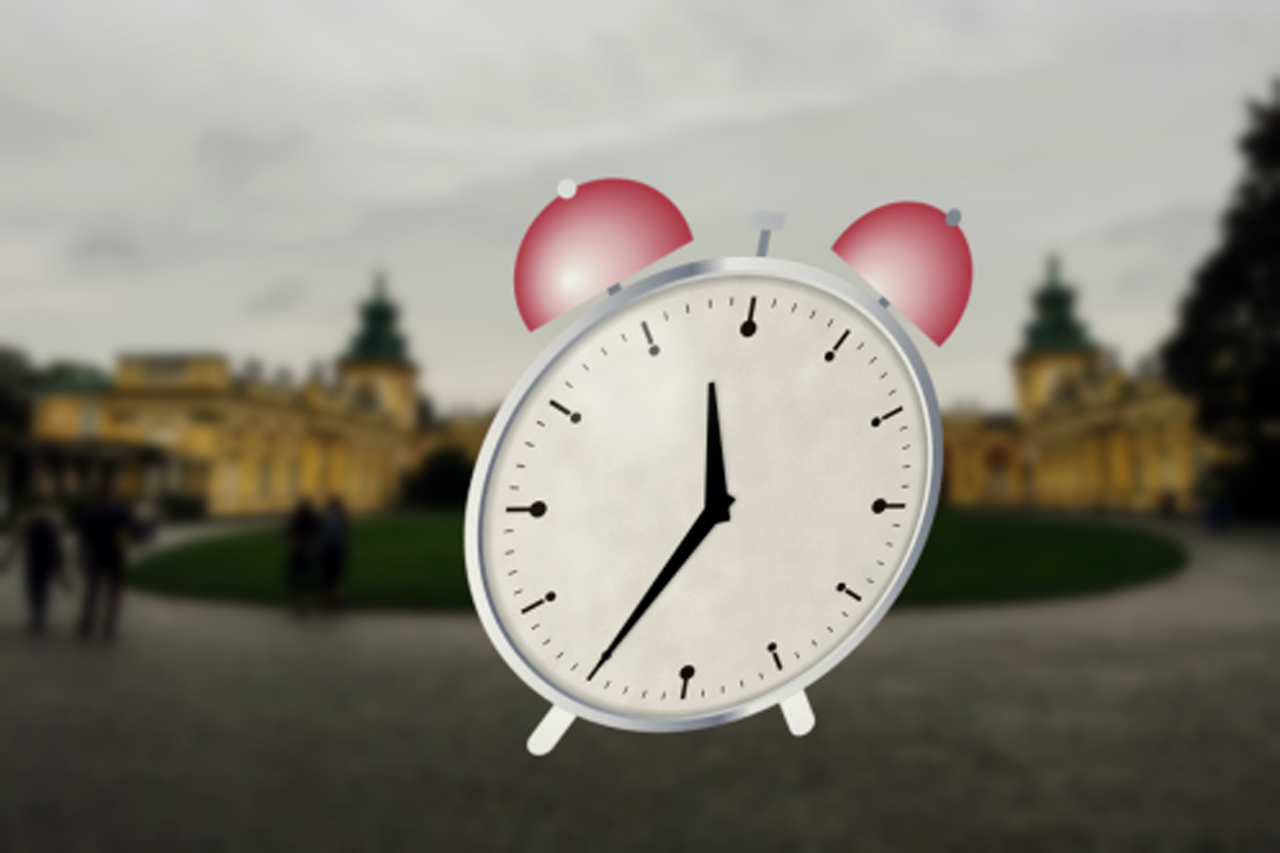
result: h=11 m=35
